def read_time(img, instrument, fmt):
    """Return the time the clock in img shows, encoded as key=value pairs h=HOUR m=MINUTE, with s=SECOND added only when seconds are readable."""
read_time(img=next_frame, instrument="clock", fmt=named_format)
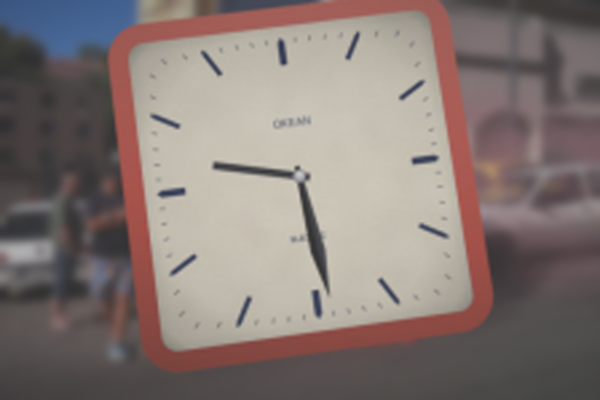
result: h=9 m=29
